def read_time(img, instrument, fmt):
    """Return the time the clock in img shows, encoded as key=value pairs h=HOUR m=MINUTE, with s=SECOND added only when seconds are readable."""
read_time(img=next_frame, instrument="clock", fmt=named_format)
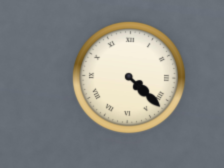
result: h=4 m=22
